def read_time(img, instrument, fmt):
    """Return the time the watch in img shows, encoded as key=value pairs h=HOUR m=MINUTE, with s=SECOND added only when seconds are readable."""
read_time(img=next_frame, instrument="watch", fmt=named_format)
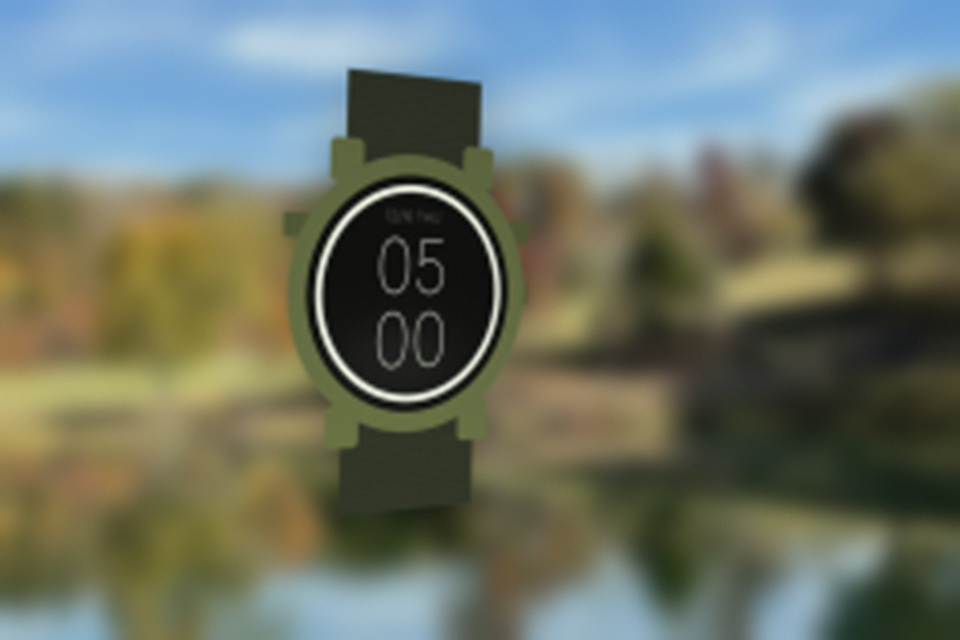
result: h=5 m=0
